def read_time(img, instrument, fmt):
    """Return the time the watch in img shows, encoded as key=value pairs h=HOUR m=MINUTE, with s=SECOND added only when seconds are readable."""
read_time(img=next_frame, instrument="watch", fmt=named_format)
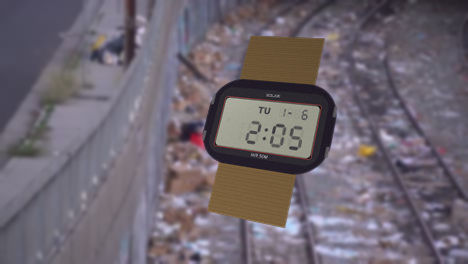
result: h=2 m=5
